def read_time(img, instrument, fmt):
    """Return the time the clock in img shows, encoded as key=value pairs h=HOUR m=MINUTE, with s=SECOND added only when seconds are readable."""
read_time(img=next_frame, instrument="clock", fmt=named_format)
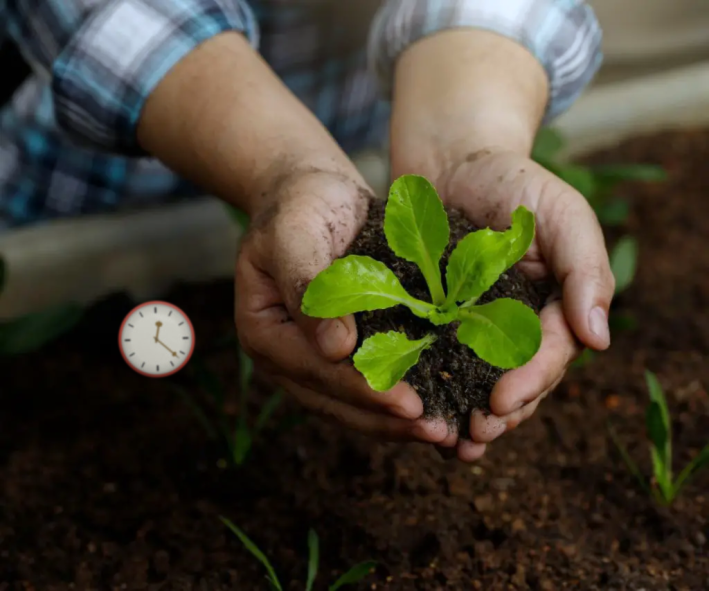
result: h=12 m=22
